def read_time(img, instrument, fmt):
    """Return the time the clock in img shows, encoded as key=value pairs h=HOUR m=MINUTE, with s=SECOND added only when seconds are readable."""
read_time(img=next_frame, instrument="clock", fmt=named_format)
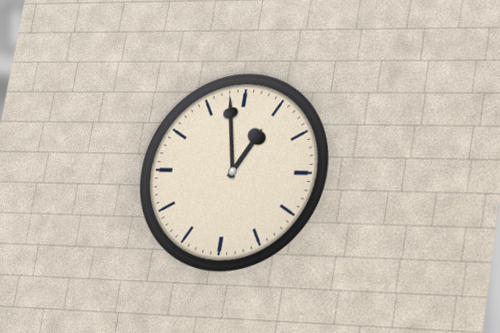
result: h=12 m=58
